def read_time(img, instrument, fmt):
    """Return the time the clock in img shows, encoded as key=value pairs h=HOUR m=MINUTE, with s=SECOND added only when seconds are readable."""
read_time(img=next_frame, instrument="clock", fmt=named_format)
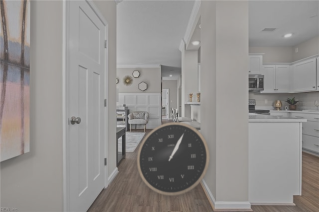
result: h=1 m=5
